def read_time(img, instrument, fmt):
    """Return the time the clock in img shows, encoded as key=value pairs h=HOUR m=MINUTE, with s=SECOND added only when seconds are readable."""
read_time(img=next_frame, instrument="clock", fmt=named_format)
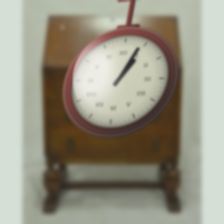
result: h=1 m=4
